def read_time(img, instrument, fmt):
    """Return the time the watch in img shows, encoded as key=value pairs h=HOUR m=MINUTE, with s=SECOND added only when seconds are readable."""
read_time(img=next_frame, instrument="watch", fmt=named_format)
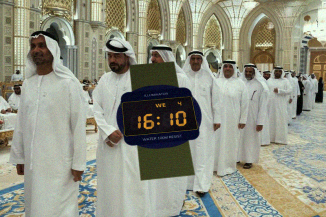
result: h=16 m=10
